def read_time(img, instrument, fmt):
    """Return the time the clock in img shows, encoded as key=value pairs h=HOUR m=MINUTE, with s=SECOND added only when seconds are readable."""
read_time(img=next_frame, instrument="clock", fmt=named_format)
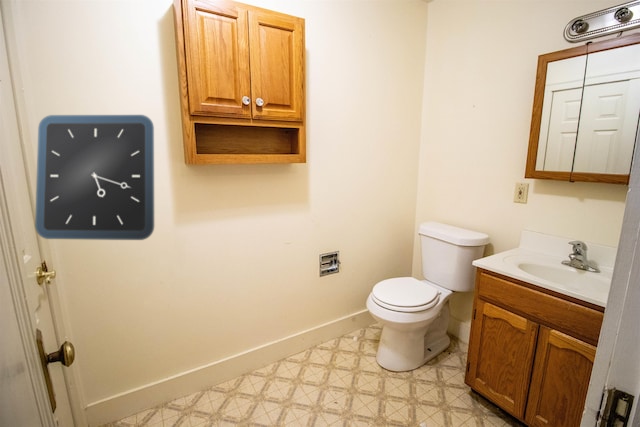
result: h=5 m=18
